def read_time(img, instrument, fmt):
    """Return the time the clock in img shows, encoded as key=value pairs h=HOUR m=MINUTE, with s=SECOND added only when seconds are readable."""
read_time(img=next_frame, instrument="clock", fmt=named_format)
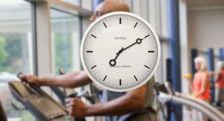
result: h=7 m=10
